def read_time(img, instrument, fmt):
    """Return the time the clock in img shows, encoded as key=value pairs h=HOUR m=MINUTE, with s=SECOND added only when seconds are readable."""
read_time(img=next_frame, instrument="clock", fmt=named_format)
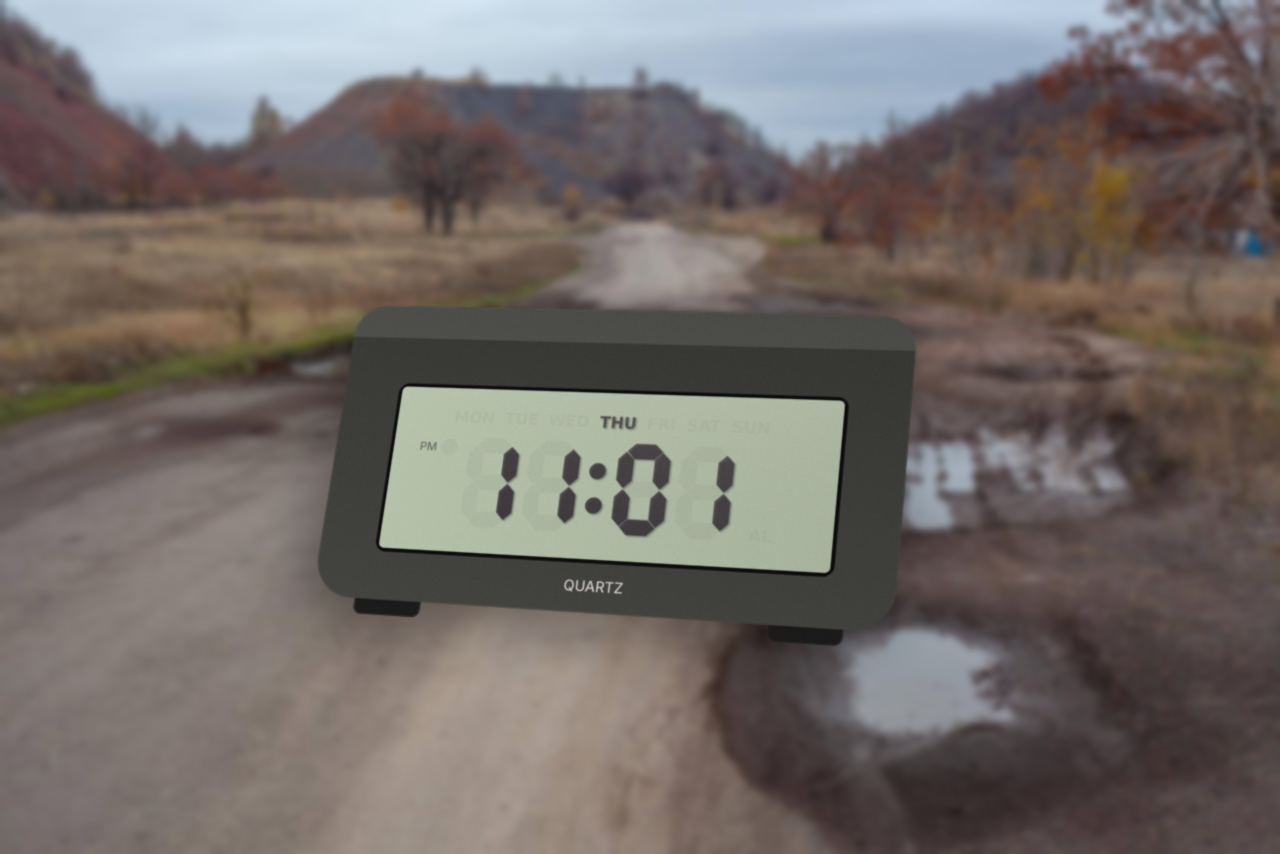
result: h=11 m=1
